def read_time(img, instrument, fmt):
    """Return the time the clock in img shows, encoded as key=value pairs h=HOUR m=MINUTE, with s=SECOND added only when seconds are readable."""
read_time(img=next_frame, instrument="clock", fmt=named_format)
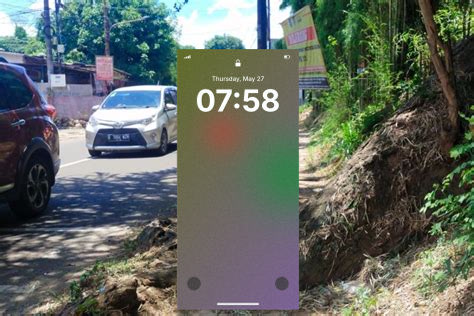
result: h=7 m=58
